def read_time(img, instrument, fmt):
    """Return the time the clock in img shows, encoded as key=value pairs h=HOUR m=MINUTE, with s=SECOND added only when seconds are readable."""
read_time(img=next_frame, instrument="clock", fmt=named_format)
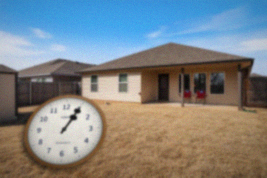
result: h=1 m=5
